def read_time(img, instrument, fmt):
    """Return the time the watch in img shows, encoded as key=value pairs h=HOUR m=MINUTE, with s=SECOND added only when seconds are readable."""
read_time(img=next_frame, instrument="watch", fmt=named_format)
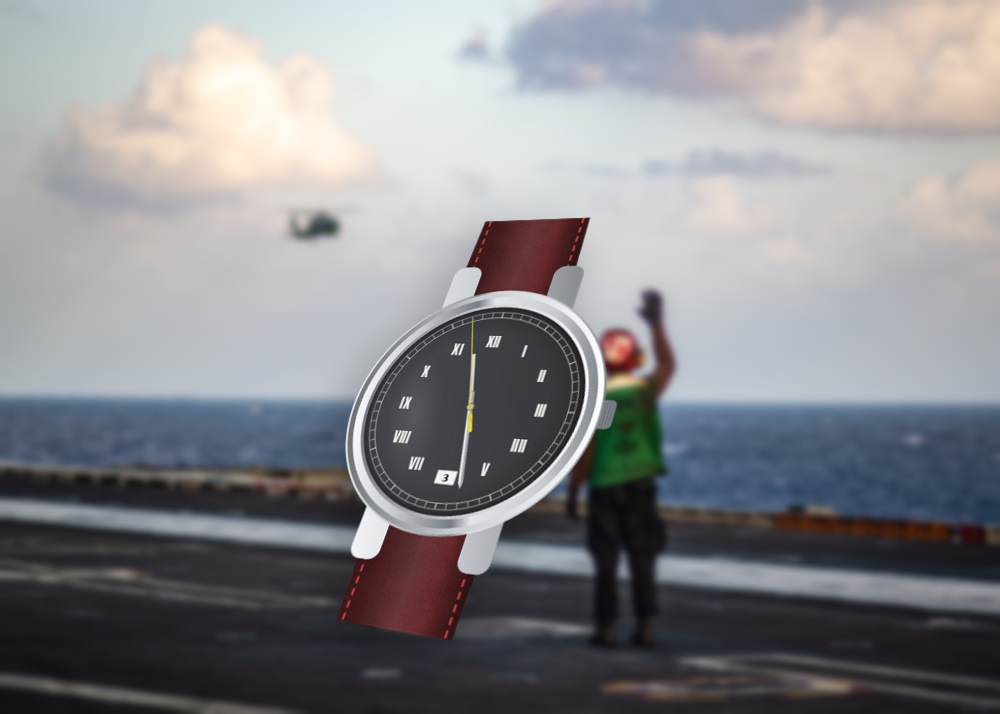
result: h=11 m=27 s=57
